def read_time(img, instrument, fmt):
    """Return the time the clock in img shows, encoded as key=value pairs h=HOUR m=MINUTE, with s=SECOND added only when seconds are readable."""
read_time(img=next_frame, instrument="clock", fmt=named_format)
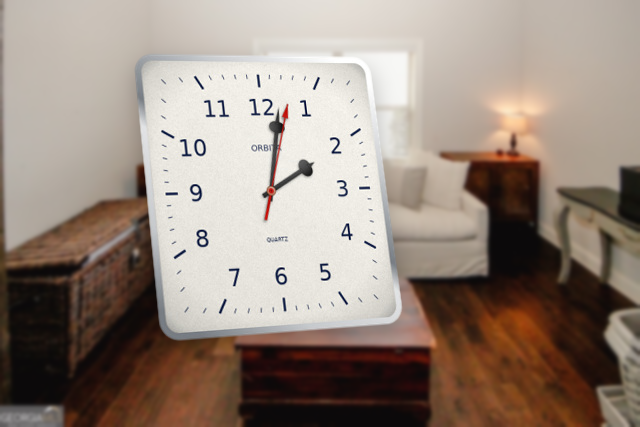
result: h=2 m=2 s=3
